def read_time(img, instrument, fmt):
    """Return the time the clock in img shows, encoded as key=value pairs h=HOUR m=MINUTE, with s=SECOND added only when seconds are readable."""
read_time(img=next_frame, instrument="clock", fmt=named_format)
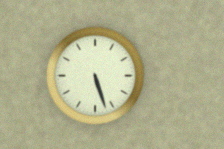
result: h=5 m=27
